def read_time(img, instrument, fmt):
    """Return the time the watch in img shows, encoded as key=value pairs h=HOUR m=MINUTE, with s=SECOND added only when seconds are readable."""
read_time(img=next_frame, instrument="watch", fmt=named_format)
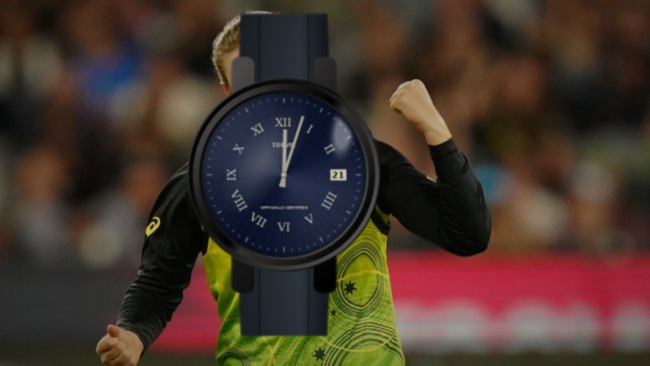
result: h=12 m=3
